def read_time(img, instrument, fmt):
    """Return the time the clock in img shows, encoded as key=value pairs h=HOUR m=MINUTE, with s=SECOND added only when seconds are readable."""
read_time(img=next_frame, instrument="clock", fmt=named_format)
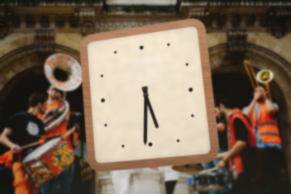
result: h=5 m=31
